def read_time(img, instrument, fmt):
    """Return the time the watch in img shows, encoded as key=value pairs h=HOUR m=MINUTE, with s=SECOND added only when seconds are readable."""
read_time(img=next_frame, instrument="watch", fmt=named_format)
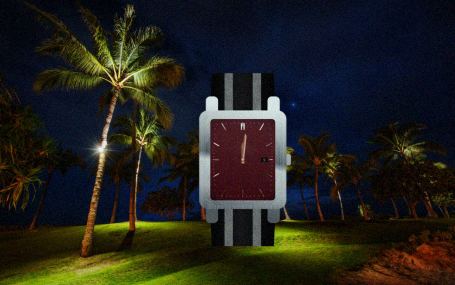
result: h=12 m=1
